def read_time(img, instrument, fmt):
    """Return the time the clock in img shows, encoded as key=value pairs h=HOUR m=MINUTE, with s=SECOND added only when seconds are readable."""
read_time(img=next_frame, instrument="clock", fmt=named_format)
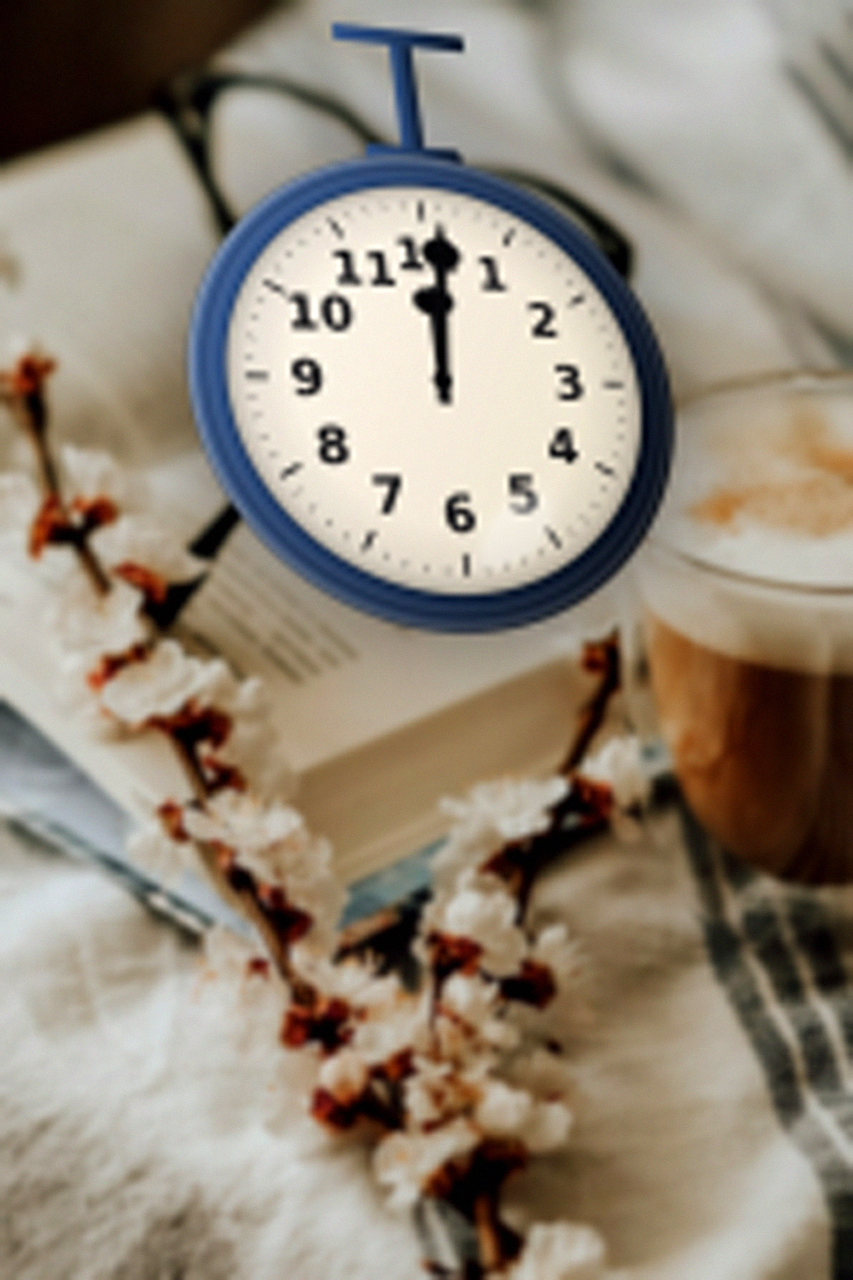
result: h=12 m=1
